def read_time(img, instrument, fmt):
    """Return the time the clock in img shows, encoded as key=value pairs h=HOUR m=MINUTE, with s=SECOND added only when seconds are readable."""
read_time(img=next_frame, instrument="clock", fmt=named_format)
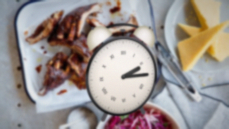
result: h=2 m=15
